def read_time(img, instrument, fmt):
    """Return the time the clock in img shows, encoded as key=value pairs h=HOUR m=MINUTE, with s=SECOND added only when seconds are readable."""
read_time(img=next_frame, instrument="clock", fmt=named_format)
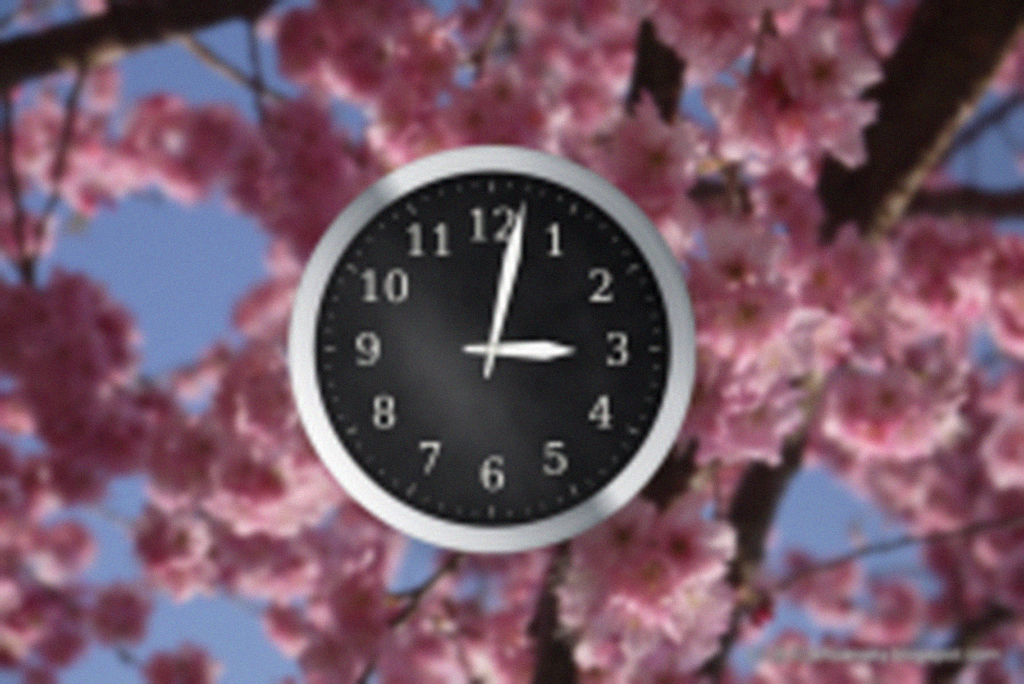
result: h=3 m=2
